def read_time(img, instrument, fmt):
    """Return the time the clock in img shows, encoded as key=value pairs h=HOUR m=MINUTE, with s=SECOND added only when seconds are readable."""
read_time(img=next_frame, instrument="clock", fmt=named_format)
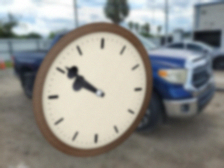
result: h=9 m=51
